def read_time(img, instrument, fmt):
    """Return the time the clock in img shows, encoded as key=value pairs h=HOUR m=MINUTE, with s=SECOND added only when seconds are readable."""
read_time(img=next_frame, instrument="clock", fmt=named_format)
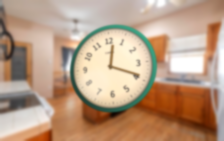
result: h=12 m=19
